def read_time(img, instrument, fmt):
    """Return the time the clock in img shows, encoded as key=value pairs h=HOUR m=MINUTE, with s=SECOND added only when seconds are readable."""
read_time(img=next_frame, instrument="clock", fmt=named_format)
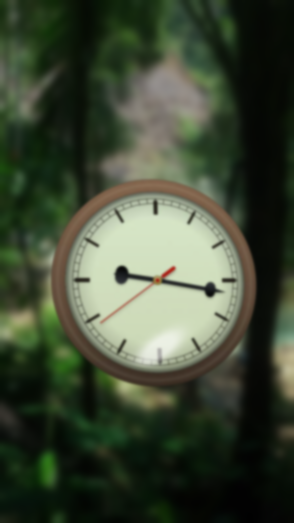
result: h=9 m=16 s=39
